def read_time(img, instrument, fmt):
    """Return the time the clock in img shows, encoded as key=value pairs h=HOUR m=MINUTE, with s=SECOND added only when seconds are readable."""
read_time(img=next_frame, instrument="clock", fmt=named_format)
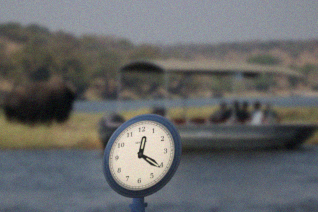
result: h=12 m=21
